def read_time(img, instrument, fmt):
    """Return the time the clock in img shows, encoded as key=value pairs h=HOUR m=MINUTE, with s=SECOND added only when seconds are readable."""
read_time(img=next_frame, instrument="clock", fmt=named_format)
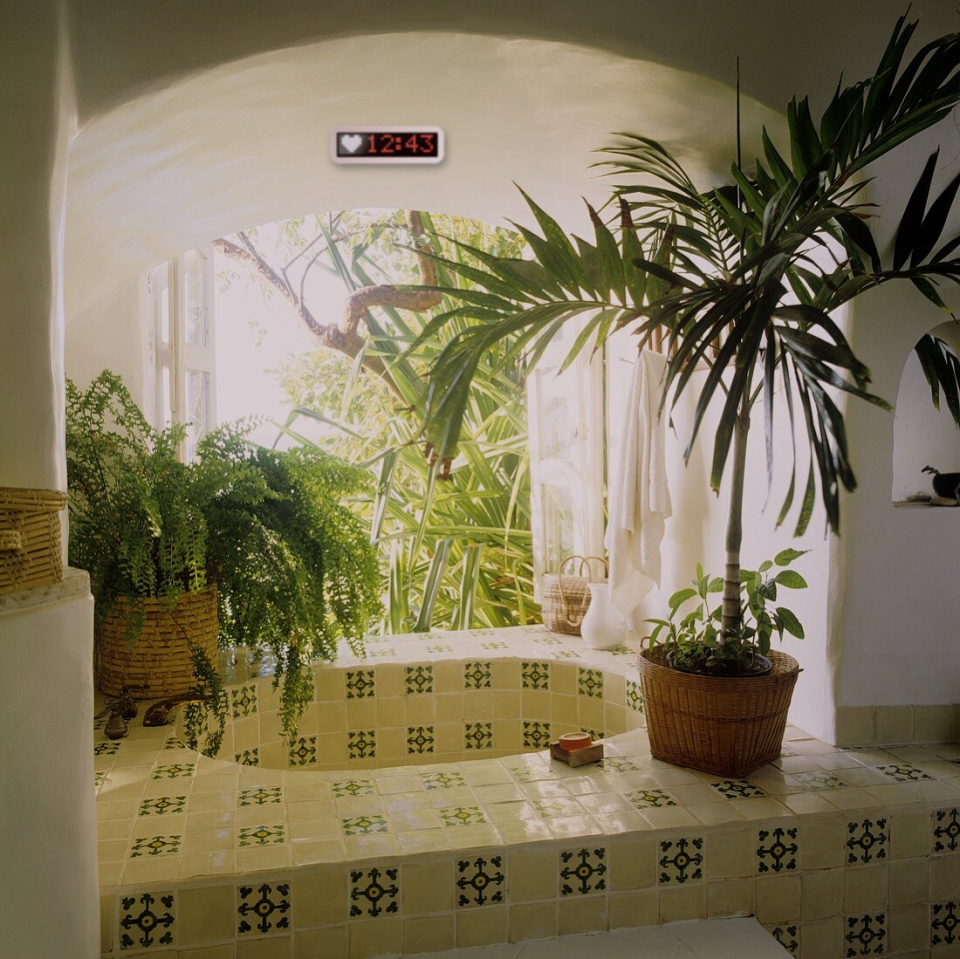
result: h=12 m=43
